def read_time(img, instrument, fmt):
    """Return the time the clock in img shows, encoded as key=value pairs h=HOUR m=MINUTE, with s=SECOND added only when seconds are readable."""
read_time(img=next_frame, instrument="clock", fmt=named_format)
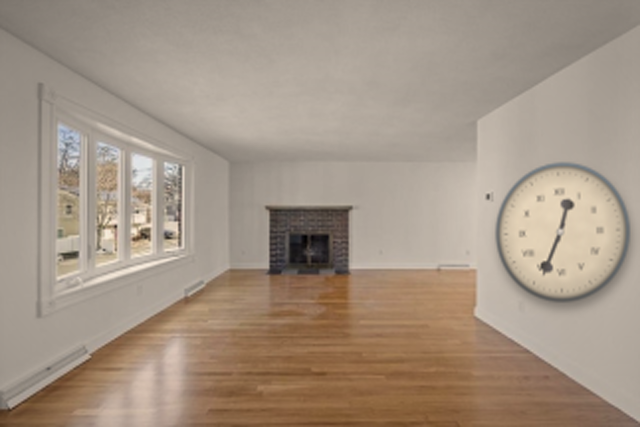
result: h=12 m=34
